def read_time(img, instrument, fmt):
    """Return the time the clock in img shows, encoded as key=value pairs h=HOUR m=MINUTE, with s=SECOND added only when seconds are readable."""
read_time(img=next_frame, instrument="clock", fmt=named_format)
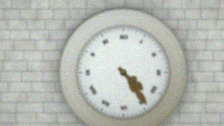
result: h=4 m=24
